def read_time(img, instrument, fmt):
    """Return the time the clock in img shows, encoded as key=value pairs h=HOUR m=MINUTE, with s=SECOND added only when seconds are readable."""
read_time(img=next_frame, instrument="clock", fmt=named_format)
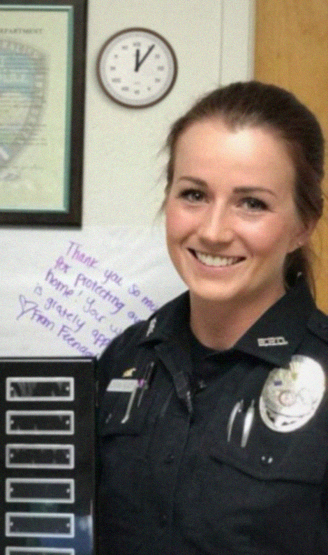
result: h=12 m=6
